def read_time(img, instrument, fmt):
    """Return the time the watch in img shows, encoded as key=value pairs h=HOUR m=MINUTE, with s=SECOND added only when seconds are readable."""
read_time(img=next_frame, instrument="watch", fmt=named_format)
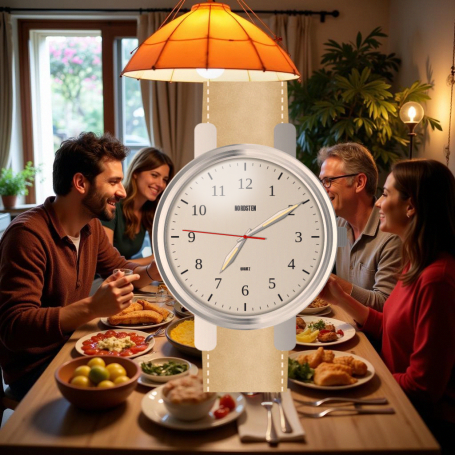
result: h=7 m=9 s=46
